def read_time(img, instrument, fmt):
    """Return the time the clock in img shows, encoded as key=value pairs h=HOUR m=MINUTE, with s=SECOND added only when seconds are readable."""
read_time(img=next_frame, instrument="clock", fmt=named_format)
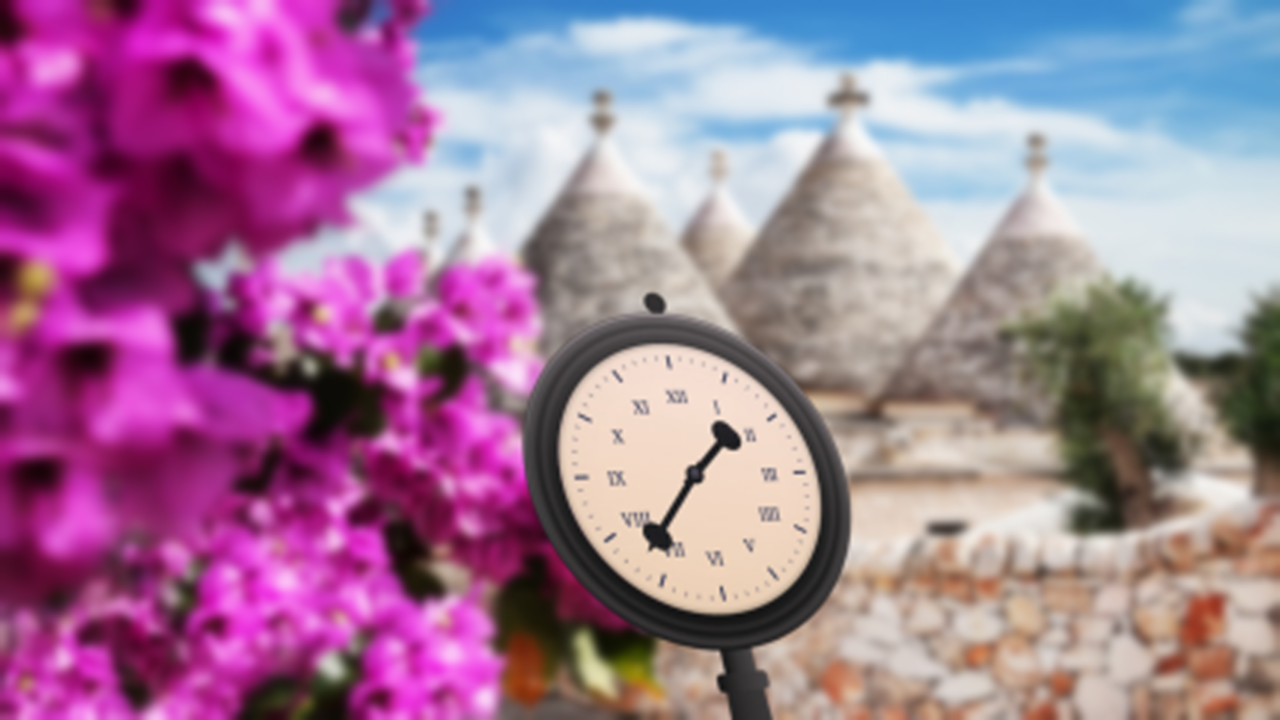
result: h=1 m=37
